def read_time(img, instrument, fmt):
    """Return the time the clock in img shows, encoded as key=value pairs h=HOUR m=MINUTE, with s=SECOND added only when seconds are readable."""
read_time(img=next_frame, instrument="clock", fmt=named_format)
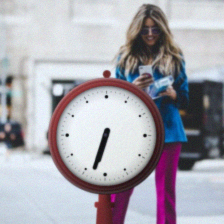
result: h=6 m=33
